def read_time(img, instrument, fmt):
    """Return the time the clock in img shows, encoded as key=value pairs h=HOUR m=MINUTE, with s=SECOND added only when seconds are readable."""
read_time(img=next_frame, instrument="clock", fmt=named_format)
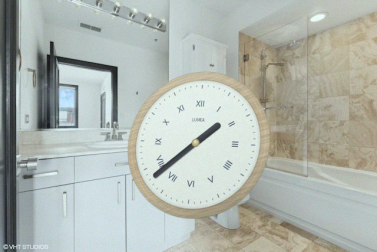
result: h=1 m=38
